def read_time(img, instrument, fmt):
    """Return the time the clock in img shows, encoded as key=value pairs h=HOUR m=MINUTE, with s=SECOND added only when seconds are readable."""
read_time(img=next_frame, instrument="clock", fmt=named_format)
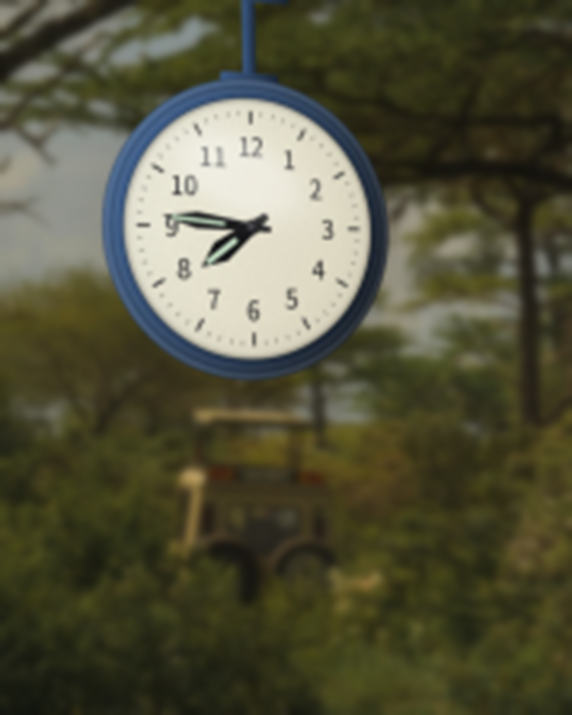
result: h=7 m=46
